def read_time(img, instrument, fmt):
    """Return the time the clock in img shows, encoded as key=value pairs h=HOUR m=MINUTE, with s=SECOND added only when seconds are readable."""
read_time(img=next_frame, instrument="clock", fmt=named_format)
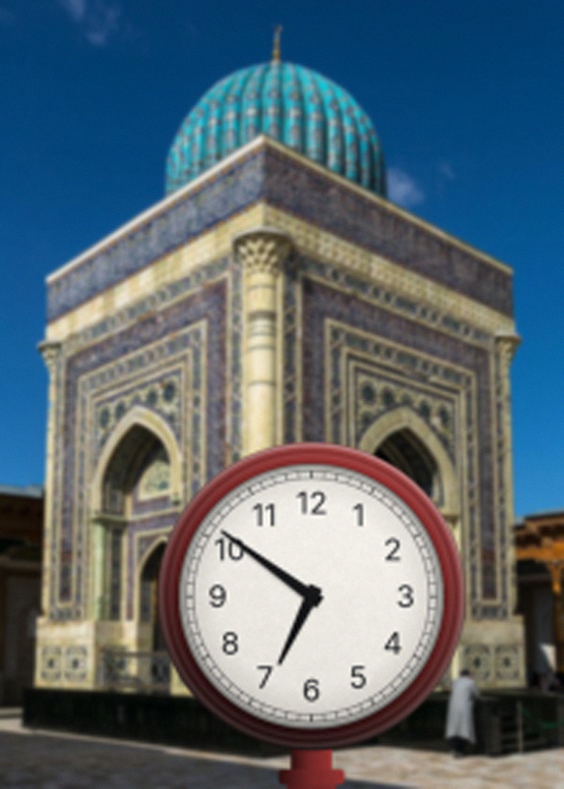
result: h=6 m=51
